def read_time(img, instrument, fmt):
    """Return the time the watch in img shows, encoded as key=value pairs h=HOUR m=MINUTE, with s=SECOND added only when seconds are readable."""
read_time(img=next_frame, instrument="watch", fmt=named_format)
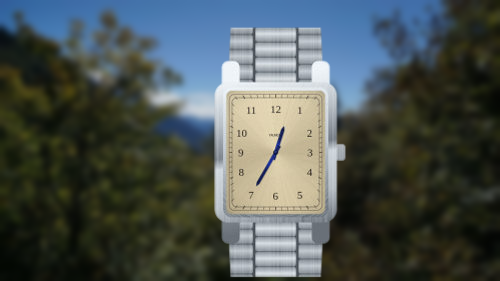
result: h=12 m=35
